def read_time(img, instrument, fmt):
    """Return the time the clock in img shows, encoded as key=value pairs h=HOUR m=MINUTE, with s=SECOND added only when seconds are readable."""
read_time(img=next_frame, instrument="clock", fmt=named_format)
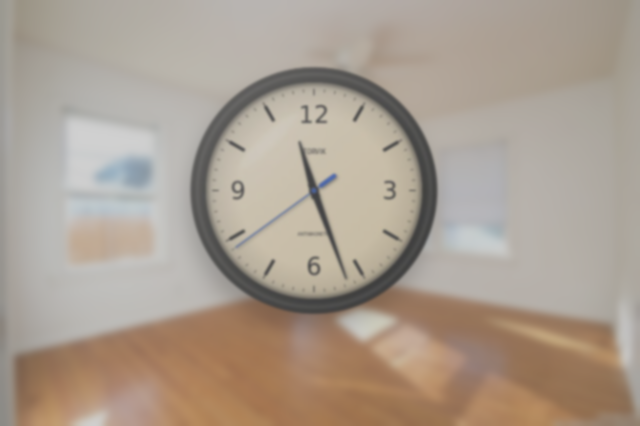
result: h=11 m=26 s=39
